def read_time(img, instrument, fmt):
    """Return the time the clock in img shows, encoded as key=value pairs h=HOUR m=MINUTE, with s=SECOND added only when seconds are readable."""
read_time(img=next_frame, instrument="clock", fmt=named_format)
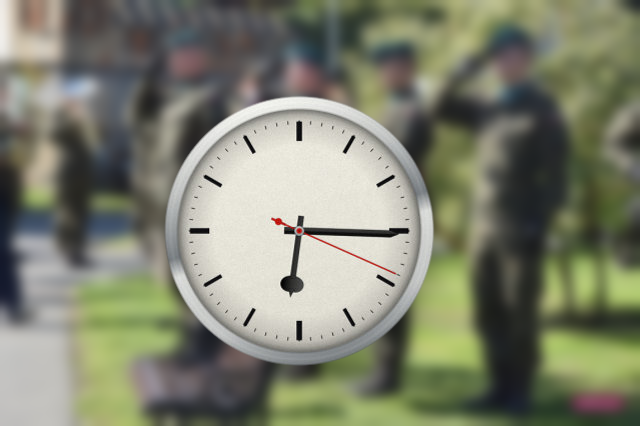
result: h=6 m=15 s=19
